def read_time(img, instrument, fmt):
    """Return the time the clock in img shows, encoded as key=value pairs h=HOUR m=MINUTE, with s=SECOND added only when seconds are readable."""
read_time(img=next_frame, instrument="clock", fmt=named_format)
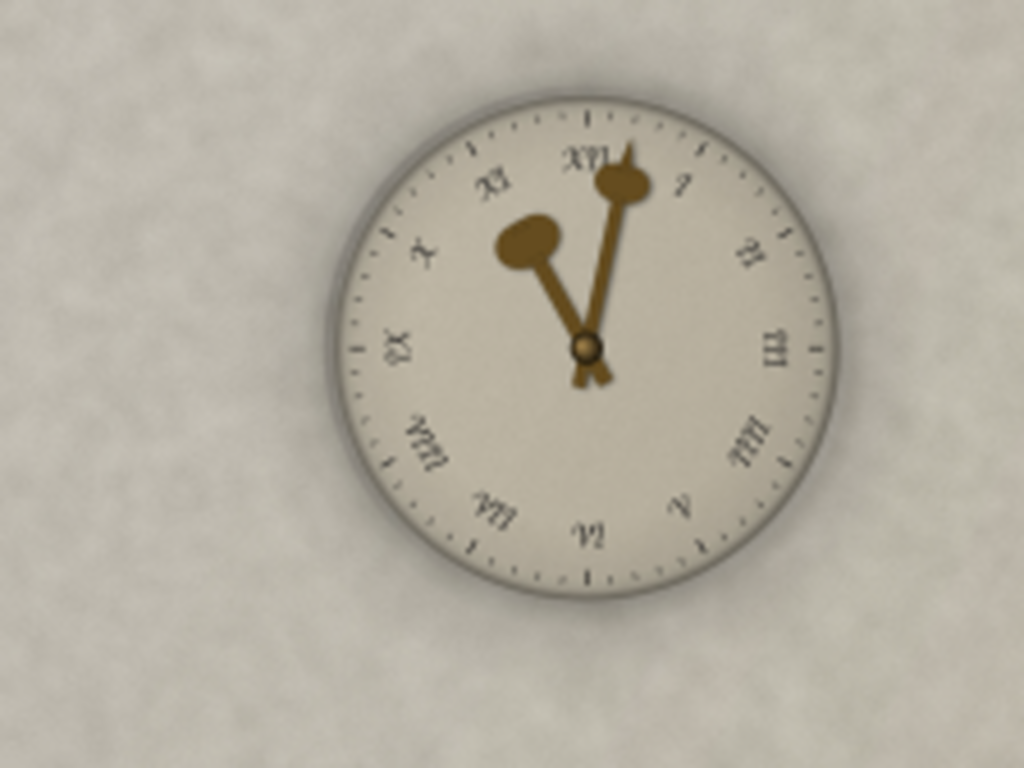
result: h=11 m=2
